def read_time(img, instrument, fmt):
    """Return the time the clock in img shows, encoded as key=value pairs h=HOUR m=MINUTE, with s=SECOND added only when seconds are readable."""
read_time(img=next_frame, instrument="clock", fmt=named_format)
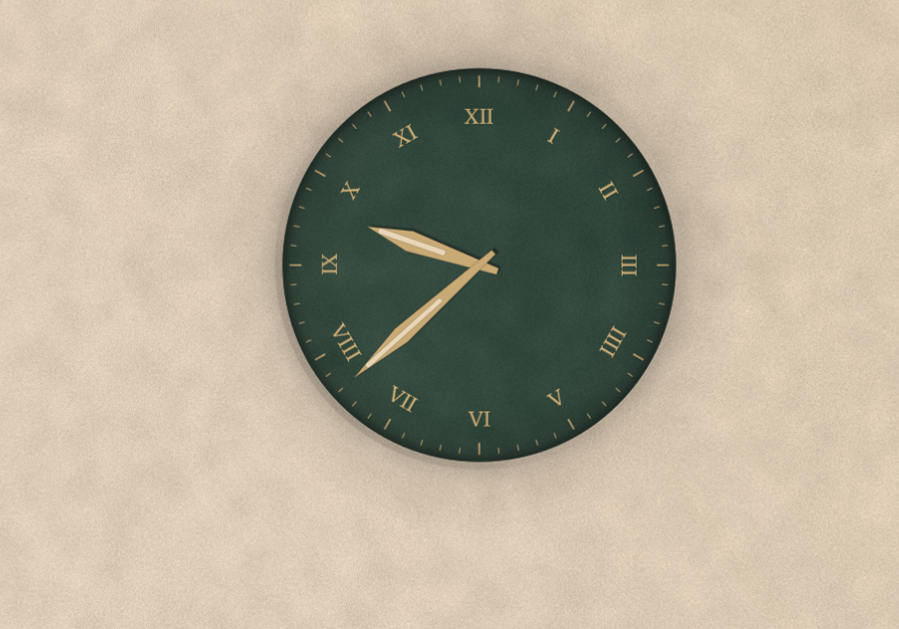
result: h=9 m=38
